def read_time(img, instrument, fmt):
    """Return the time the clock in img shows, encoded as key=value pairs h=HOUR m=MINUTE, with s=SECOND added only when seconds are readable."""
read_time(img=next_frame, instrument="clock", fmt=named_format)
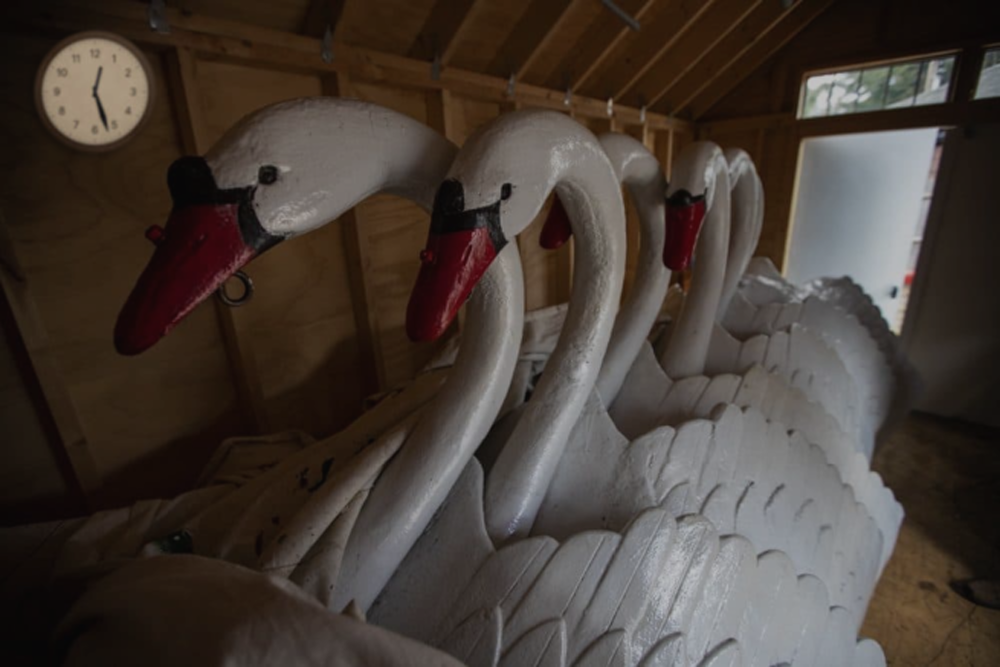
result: h=12 m=27
